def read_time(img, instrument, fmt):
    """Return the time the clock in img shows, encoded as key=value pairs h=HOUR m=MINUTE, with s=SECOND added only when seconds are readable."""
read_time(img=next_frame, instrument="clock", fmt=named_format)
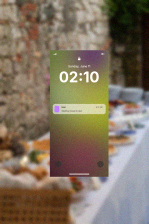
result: h=2 m=10
